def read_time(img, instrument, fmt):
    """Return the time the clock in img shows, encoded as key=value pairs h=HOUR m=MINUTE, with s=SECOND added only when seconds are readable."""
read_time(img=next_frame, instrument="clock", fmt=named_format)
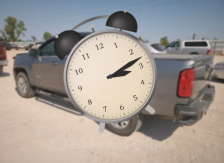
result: h=3 m=13
